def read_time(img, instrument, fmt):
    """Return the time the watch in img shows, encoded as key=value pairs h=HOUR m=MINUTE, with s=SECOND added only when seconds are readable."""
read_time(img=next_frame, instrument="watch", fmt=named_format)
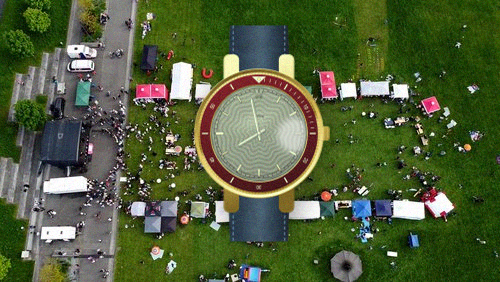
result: h=7 m=58
